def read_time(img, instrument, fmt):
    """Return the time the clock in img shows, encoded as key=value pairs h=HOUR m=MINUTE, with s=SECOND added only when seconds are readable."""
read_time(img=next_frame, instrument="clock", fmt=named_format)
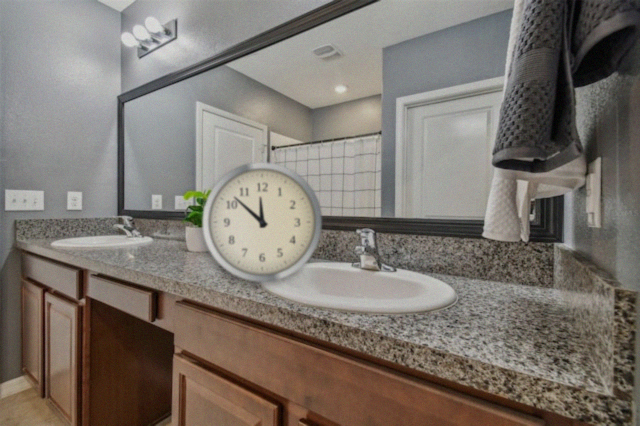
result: h=11 m=52
